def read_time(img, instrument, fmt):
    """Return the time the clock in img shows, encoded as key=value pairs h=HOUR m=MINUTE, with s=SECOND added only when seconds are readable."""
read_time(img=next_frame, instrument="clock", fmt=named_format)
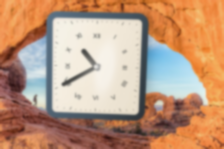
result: h=10 m=40
